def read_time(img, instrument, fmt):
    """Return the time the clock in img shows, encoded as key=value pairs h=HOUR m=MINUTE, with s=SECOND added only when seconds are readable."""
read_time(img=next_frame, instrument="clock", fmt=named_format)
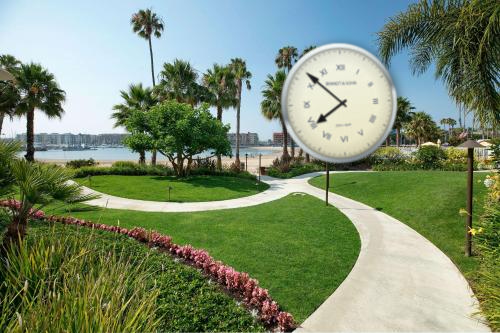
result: h=7 m=52
